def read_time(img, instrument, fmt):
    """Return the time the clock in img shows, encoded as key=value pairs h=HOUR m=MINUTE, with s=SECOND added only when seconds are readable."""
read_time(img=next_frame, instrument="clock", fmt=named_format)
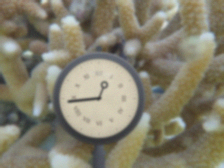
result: h=12 m=44
